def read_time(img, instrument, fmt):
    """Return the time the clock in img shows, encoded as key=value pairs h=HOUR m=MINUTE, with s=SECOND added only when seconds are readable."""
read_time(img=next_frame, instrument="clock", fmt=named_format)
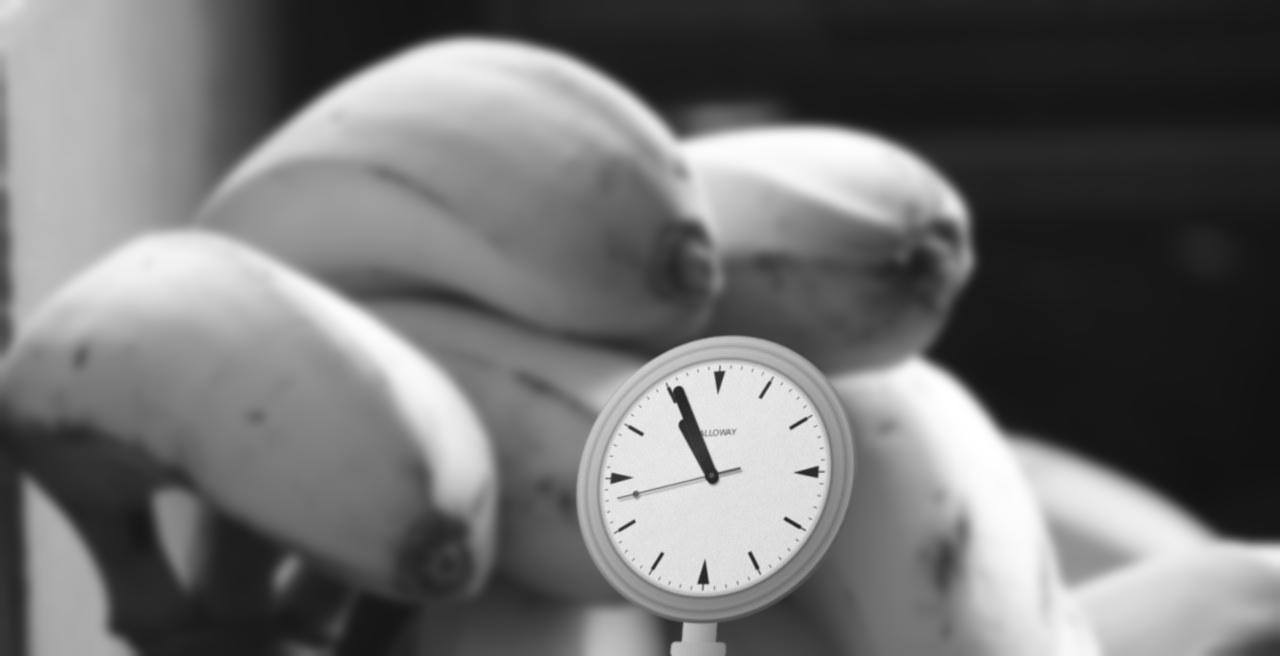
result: h=10 m=55 s=43
